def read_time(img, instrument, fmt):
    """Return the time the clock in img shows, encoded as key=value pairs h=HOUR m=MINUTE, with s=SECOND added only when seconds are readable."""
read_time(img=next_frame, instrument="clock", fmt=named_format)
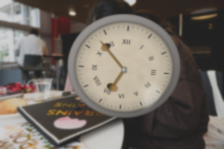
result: h=6 m=53
